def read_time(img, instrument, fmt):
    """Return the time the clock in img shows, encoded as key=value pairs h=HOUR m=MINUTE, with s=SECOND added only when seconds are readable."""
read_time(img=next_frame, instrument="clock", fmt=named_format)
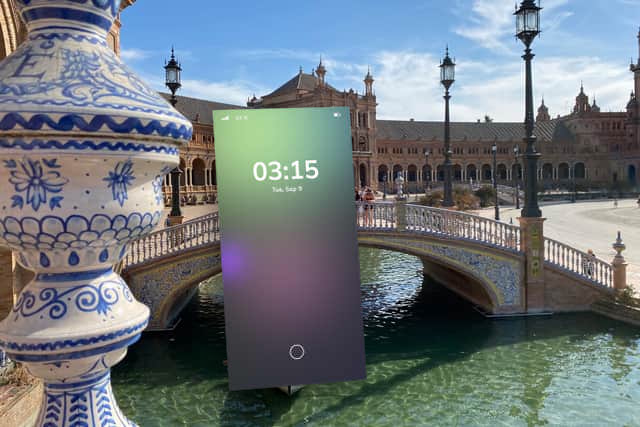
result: h=3 m=15
